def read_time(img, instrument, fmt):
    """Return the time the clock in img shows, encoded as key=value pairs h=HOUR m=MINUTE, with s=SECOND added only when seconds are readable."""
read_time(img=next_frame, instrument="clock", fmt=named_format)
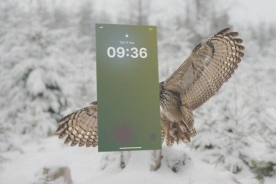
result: h=9 m=36
